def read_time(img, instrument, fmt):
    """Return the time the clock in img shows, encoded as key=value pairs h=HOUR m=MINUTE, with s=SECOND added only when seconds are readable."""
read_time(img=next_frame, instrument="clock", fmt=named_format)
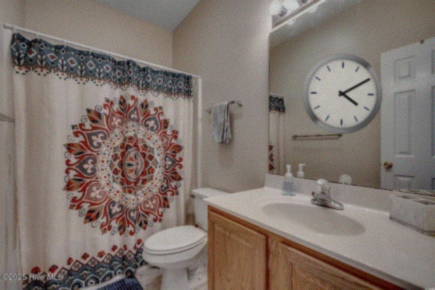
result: h=4 m=10
